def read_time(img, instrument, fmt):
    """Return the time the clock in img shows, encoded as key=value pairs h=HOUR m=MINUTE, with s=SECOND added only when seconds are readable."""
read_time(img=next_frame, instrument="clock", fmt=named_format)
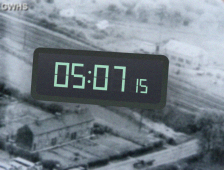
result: h=5 m=7 s=15
